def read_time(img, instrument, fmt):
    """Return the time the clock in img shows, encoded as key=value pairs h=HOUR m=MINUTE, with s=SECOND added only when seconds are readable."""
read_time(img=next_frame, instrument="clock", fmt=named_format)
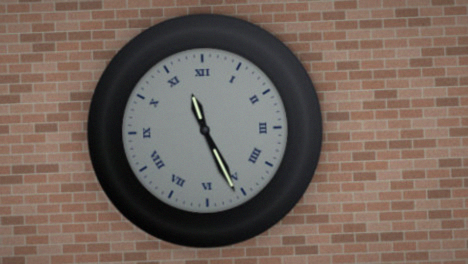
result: h=11 m=26
